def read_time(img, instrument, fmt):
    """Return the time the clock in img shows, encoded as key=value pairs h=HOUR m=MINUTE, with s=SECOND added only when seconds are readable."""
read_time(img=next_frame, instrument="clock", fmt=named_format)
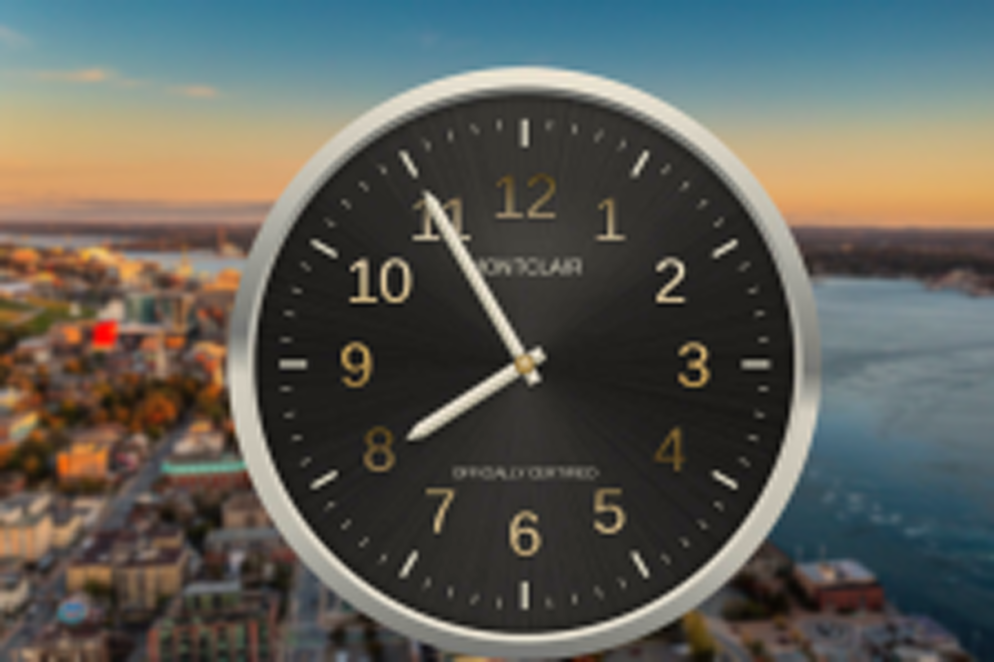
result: h=7 m=55
